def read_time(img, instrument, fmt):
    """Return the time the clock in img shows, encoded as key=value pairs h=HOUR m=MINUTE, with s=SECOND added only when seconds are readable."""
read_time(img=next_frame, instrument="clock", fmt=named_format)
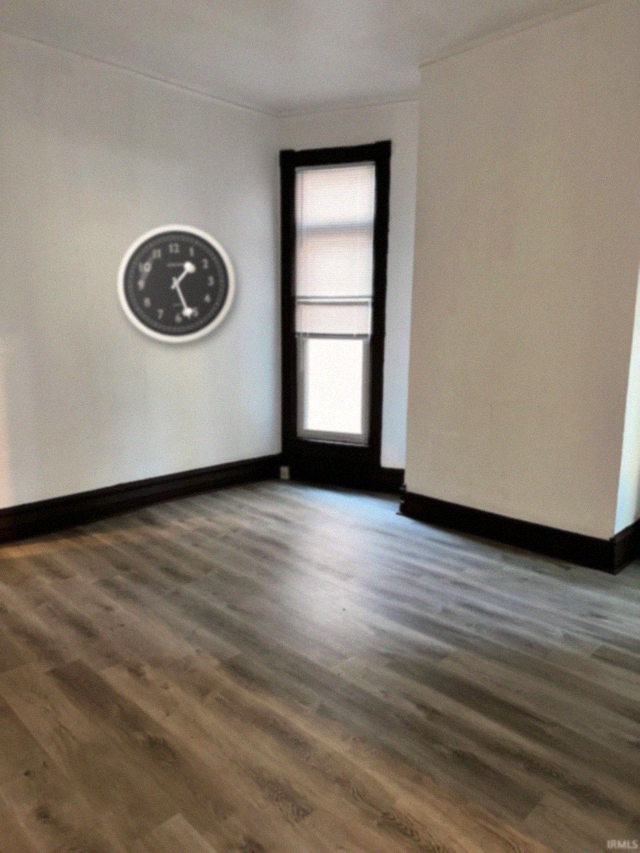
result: h=1 m=27
